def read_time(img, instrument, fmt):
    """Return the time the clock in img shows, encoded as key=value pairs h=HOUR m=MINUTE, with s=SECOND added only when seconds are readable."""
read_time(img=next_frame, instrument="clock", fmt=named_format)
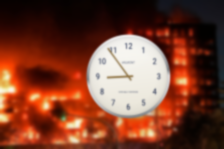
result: h=8 m=54
